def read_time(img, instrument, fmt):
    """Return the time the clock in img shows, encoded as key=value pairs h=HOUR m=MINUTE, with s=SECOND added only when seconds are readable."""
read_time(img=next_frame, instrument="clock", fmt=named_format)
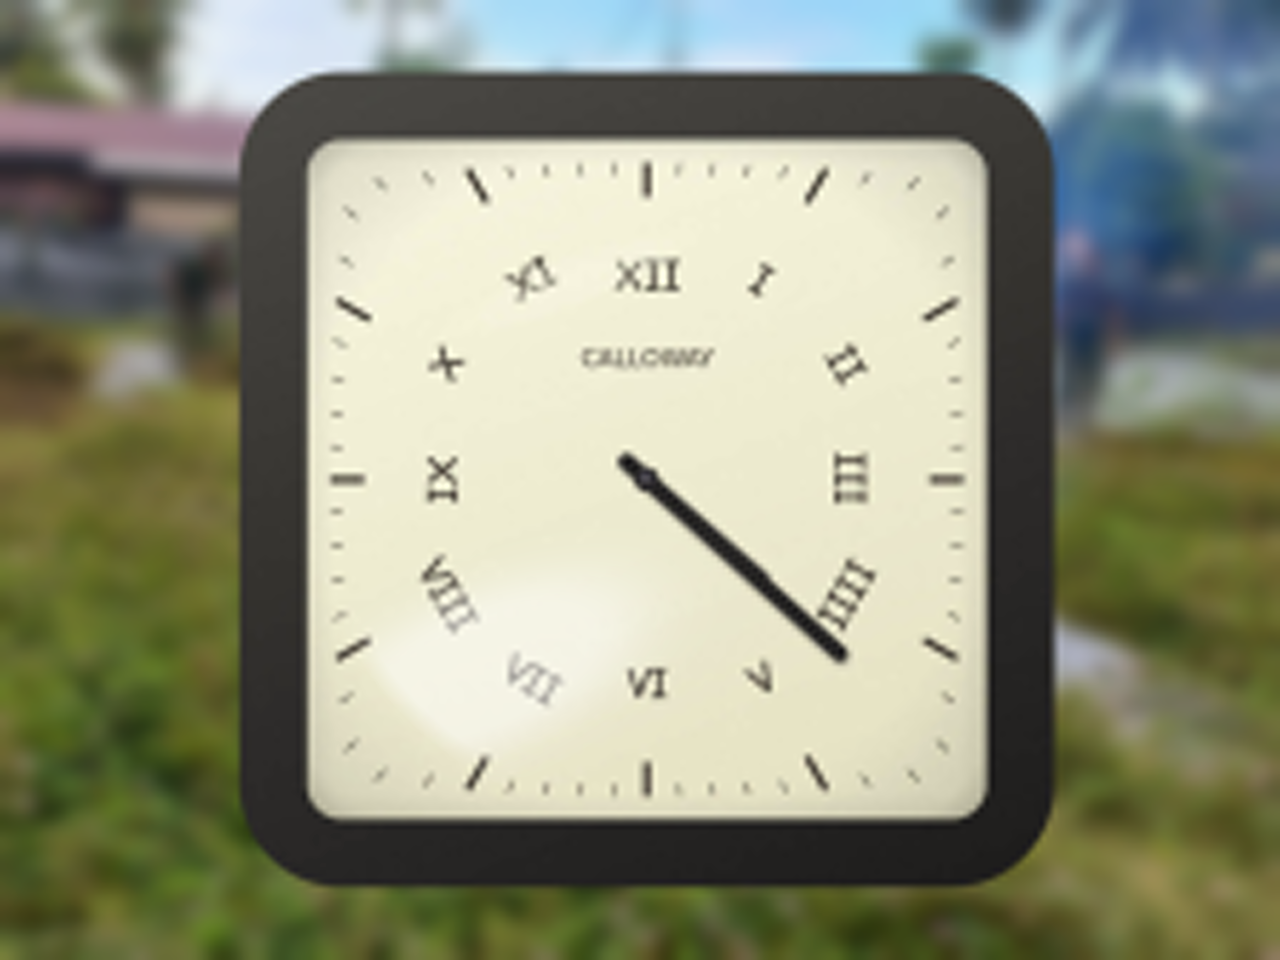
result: h=4 m=22
